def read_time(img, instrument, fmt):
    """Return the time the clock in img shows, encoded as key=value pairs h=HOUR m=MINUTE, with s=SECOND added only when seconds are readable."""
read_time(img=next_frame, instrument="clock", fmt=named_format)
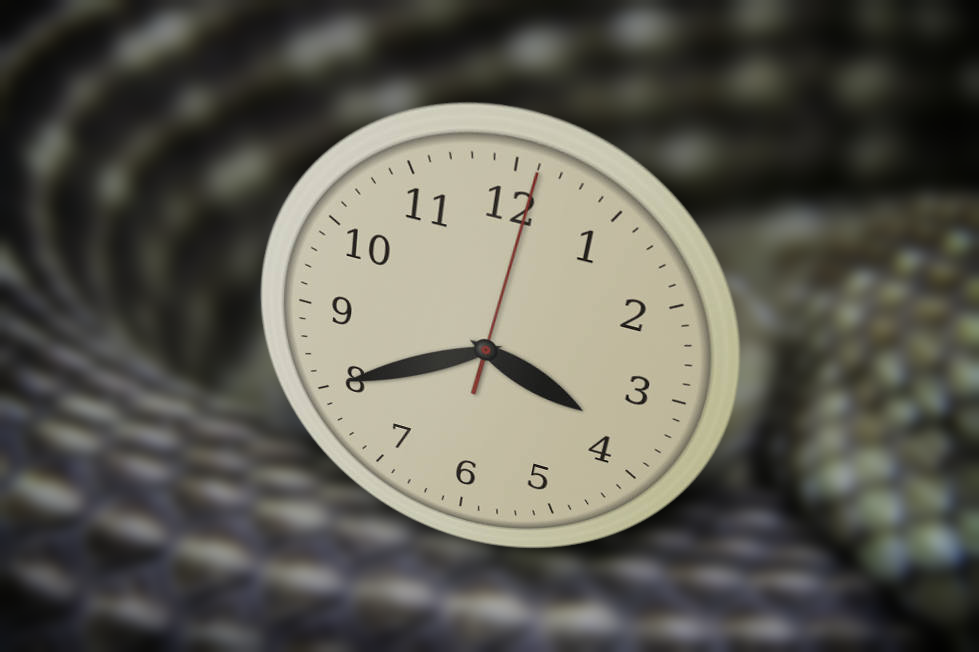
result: h=3 m=40 s=1
